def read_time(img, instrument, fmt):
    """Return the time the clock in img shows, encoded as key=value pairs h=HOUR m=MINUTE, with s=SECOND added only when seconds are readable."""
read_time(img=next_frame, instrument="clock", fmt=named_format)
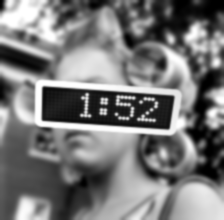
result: h=1 m=52
